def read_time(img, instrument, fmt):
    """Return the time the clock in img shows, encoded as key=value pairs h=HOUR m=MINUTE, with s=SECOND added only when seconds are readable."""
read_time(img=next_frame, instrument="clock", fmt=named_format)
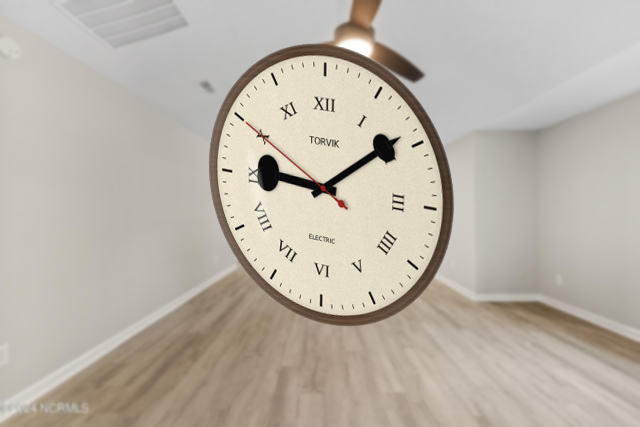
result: h=9 m=8 s=50
